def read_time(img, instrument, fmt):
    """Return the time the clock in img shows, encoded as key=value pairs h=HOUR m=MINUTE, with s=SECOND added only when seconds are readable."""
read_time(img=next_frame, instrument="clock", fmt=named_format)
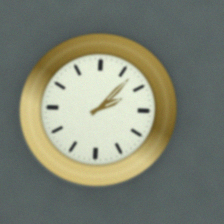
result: h=2 m=7
